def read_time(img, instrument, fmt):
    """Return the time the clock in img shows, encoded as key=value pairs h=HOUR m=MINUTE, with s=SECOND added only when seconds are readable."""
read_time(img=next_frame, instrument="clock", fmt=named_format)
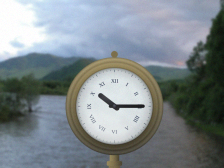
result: h=10 m=15
